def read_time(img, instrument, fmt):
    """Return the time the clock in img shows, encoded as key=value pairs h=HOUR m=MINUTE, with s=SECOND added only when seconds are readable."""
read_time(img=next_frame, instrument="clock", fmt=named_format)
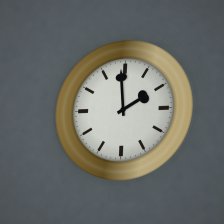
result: h=1 m=59
